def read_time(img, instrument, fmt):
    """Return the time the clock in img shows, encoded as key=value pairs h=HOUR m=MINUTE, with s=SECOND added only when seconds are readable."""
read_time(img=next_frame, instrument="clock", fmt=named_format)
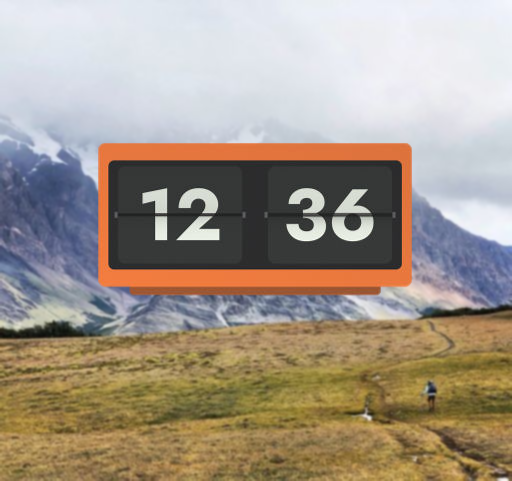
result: h=12 m=36
